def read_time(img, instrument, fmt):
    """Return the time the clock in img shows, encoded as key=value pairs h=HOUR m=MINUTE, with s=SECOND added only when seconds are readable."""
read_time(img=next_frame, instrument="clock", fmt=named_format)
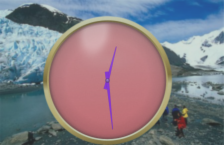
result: h=12 m=29
